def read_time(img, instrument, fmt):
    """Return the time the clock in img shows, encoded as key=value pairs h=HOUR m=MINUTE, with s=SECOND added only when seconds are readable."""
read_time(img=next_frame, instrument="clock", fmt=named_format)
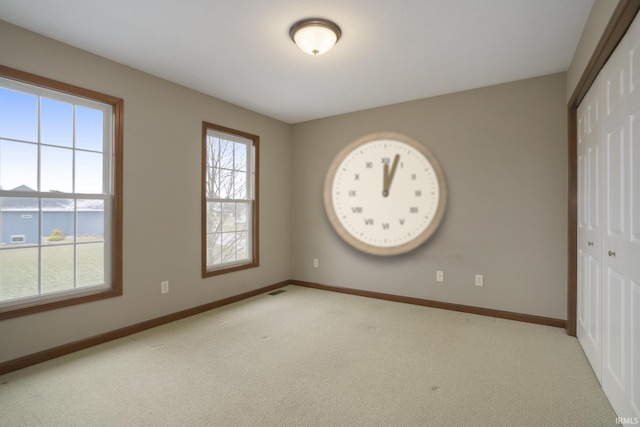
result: h=12 m=3
